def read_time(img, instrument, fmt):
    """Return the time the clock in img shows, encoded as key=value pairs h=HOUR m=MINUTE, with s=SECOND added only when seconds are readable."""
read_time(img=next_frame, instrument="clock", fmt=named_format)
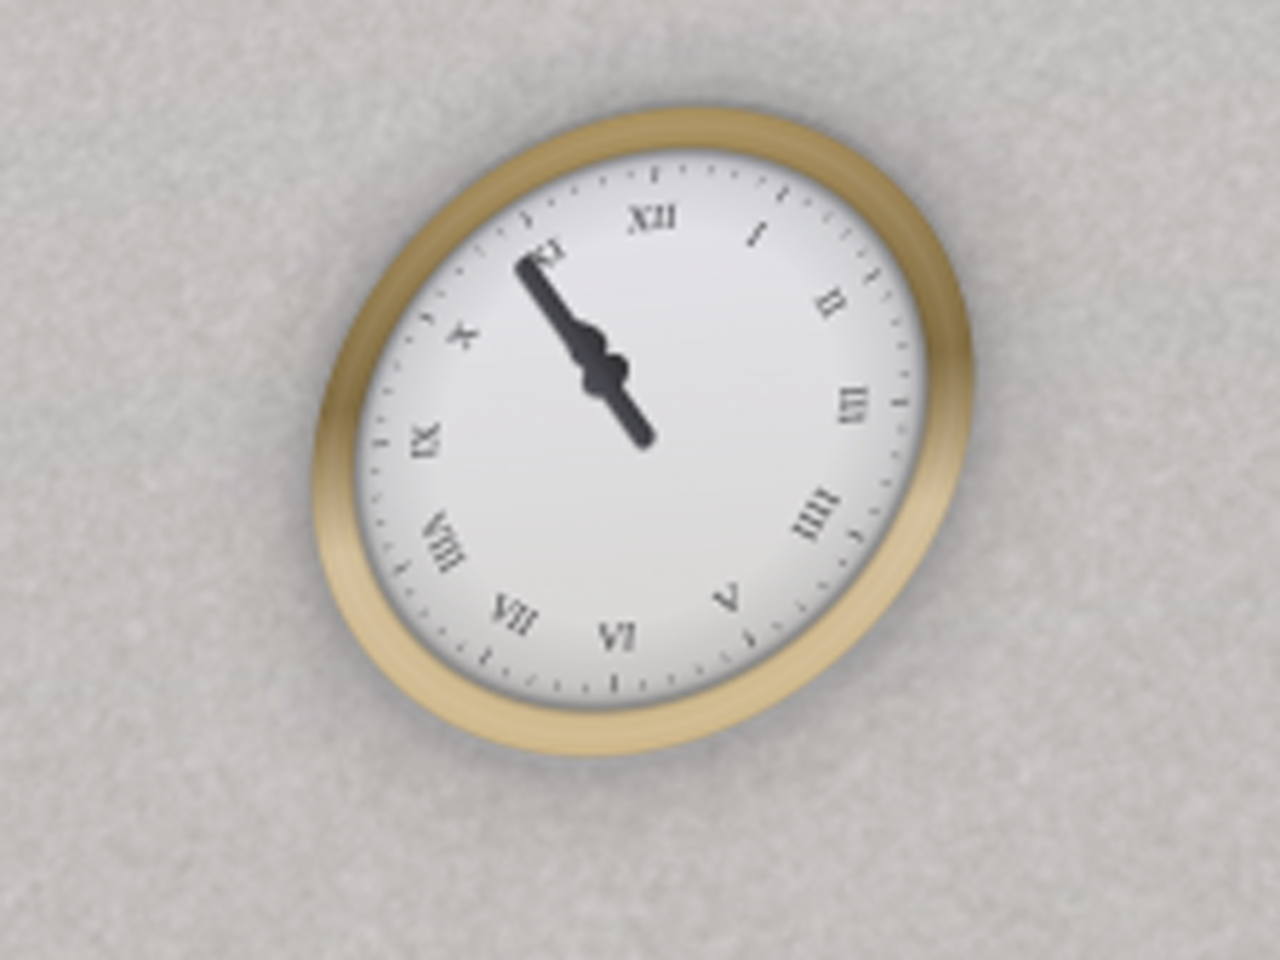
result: h=10 m=54
